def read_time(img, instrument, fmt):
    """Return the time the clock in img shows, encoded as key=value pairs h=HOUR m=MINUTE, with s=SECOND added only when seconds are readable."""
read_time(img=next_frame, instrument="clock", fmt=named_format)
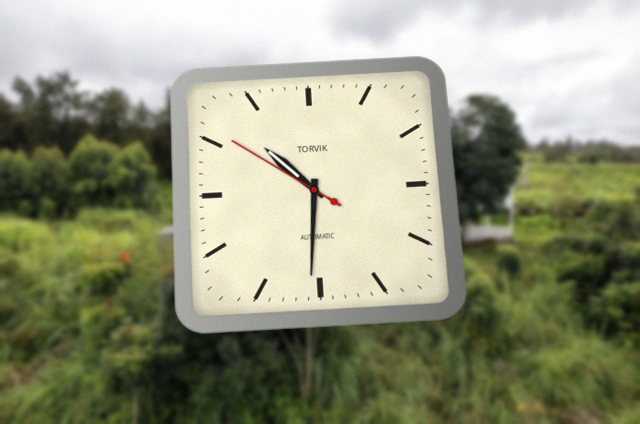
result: h=10 m=30 s=51
